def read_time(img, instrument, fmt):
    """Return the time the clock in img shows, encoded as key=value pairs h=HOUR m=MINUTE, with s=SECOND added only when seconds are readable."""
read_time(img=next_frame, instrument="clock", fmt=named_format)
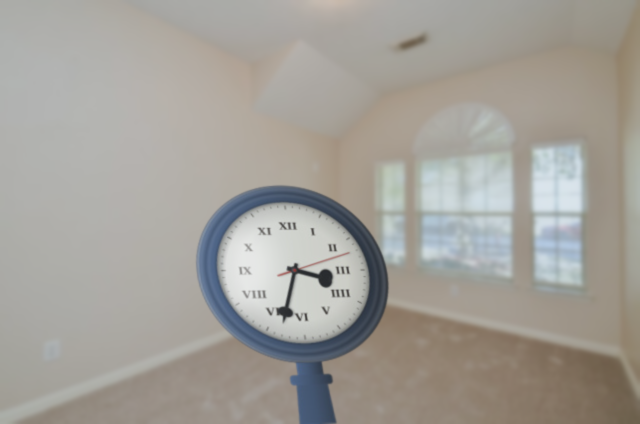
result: h=3 m=33 s=12
